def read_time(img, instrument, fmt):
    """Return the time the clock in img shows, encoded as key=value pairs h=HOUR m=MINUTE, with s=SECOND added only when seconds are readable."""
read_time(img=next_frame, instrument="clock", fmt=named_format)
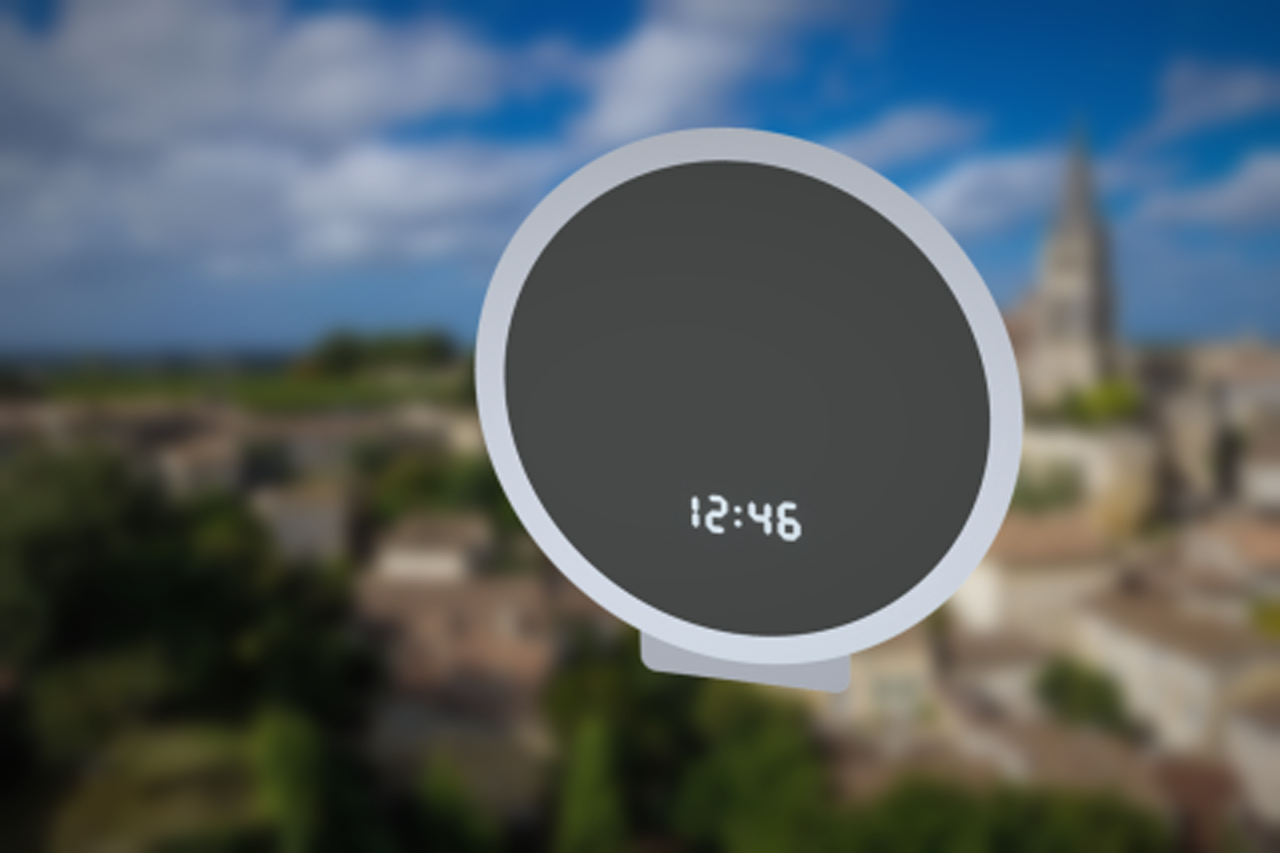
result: h=12 m=46
